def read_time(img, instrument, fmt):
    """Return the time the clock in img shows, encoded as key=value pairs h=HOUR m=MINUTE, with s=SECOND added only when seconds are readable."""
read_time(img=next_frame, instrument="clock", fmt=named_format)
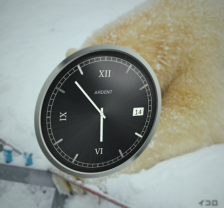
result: h=5 m=53
